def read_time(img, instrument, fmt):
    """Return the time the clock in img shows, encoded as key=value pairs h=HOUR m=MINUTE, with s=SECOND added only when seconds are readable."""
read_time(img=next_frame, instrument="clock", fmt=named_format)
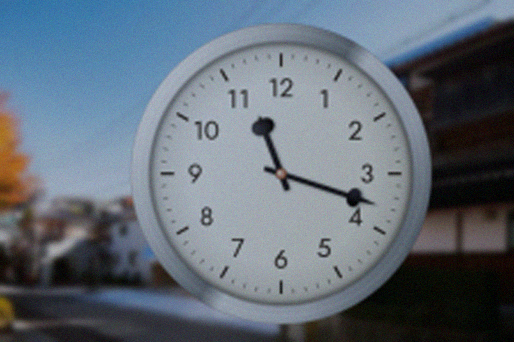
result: h=11 m=18
